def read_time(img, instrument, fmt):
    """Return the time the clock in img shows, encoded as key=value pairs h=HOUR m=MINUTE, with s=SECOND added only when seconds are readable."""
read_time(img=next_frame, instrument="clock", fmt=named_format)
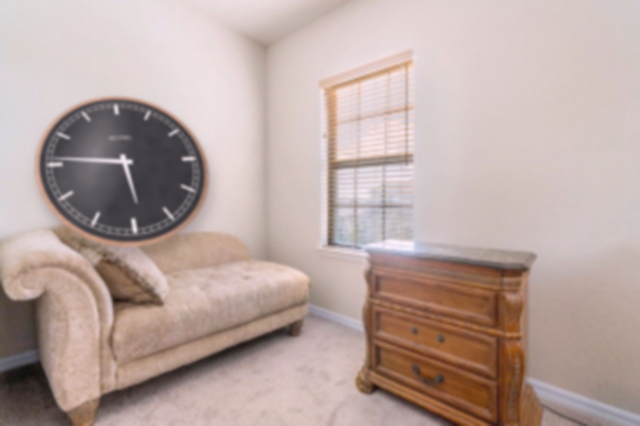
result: h=5 m=46
